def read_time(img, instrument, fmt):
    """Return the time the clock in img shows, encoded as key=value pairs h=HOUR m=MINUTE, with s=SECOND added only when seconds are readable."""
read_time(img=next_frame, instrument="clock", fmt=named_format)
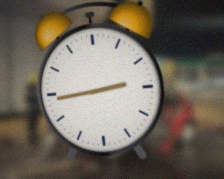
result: h=2 m=44
